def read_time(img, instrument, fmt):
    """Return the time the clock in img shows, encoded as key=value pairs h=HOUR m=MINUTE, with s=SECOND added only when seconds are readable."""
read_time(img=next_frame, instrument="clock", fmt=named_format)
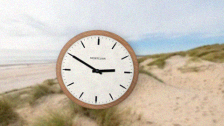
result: h=2 m=50
